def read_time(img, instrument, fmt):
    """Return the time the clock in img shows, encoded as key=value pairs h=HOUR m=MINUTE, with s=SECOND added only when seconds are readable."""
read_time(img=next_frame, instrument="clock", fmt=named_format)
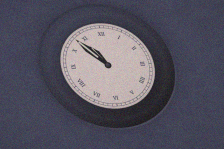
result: h=10 m=53
